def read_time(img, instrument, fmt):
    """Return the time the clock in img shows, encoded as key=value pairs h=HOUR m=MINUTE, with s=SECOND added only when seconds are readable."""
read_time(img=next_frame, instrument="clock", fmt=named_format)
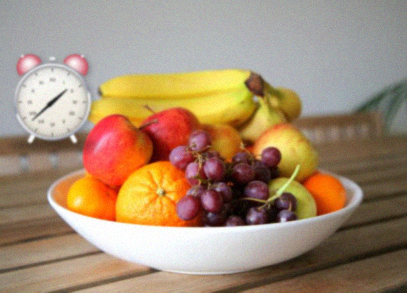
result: h=1 m=38
